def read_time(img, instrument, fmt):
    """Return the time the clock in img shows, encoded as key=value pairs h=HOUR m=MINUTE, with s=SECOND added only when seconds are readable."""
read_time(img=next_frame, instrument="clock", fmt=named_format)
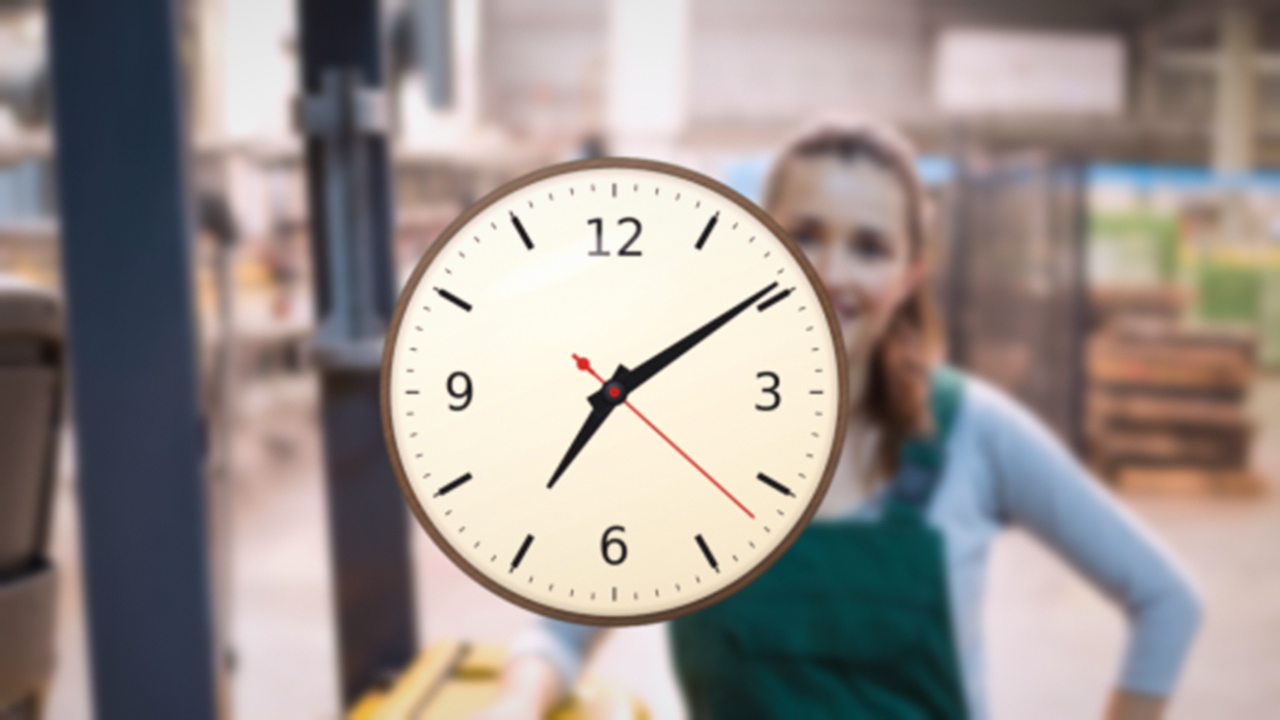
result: h=7 m=9 s=22
